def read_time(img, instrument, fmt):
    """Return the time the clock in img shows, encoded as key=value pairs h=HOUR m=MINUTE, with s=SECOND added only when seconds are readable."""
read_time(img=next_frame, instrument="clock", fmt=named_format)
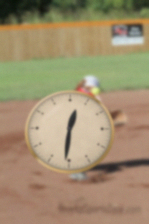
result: h=12 m=31
